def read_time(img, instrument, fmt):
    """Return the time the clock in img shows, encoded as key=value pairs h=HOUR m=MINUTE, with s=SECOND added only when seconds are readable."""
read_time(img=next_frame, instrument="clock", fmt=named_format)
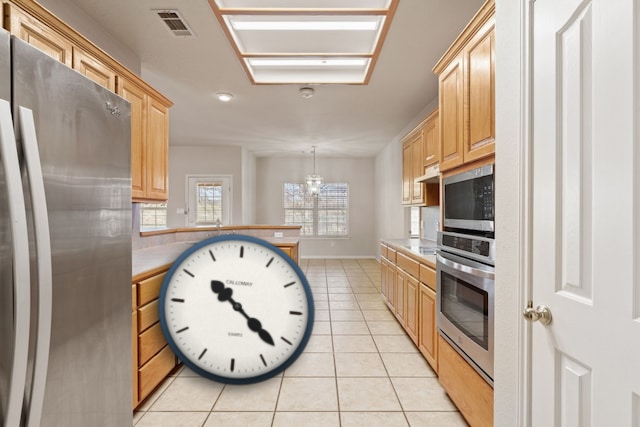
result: h=10 m=22
